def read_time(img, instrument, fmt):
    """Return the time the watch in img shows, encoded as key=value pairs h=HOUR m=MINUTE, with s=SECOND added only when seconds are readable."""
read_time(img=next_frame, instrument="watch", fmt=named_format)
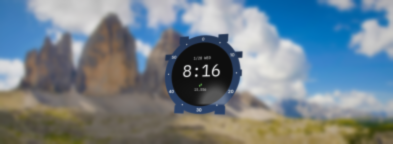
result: h=8 m=16
